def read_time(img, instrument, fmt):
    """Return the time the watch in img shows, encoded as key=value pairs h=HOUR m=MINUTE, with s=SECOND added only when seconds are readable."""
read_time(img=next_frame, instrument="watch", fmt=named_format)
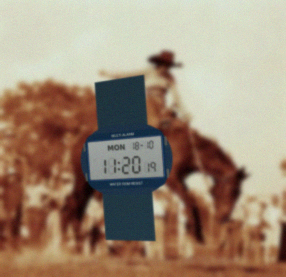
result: h=11 m=20 s=19
